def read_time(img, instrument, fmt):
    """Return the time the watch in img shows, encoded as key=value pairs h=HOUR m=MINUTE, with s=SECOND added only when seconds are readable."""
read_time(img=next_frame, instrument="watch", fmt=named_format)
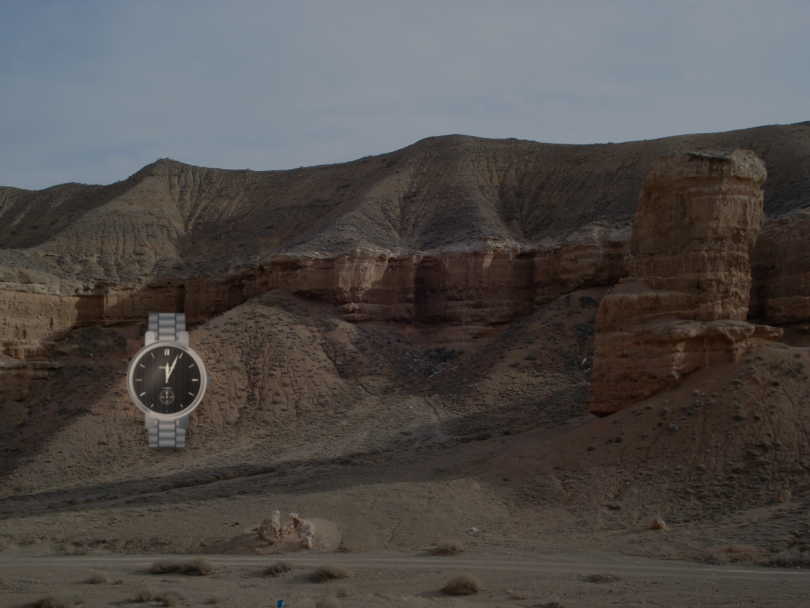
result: h=12 m=4
